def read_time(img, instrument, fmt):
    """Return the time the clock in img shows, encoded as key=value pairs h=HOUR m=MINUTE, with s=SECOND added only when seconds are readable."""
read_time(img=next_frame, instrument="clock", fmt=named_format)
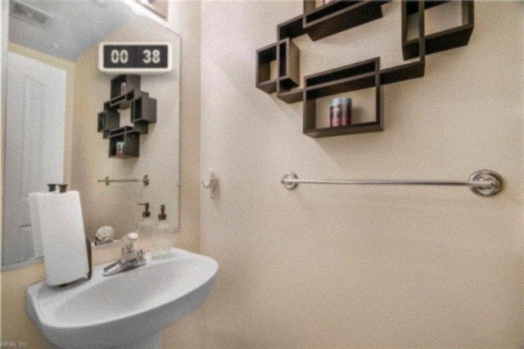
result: h=0 m=38
